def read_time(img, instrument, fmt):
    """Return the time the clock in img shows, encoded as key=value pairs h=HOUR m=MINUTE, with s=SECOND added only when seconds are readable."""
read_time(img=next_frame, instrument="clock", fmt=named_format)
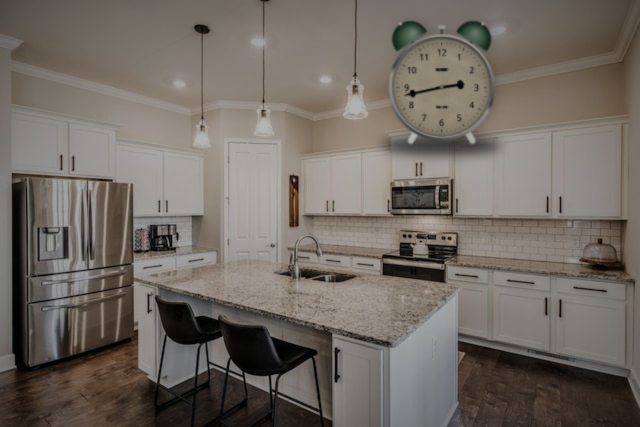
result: h=2 m=43
